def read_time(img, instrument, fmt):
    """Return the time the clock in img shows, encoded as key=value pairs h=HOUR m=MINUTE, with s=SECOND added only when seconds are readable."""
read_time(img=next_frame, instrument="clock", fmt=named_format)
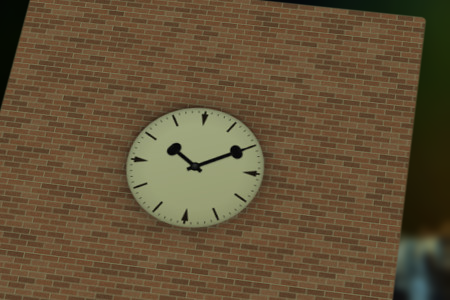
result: h=10 m=10
